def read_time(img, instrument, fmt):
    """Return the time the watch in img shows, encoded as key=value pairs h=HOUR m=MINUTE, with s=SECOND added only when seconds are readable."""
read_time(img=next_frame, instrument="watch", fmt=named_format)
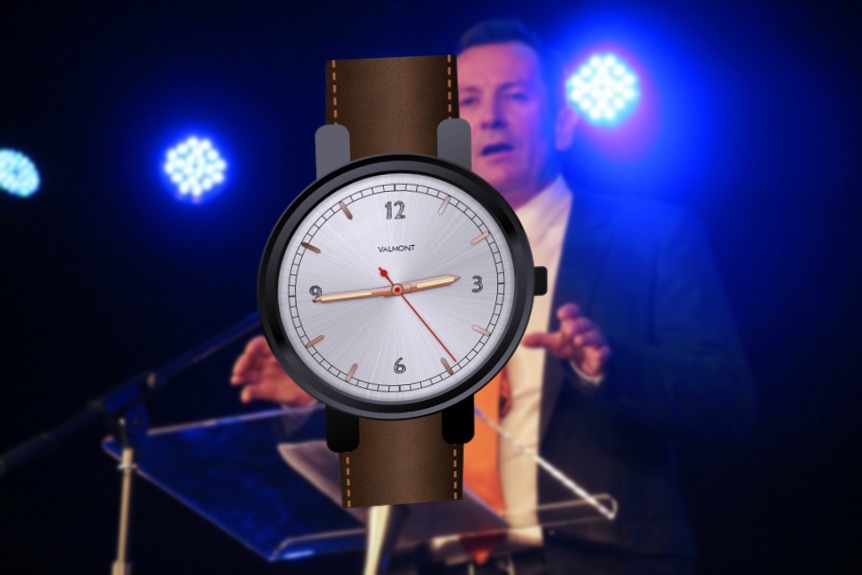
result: h=2 m=44 s=24
